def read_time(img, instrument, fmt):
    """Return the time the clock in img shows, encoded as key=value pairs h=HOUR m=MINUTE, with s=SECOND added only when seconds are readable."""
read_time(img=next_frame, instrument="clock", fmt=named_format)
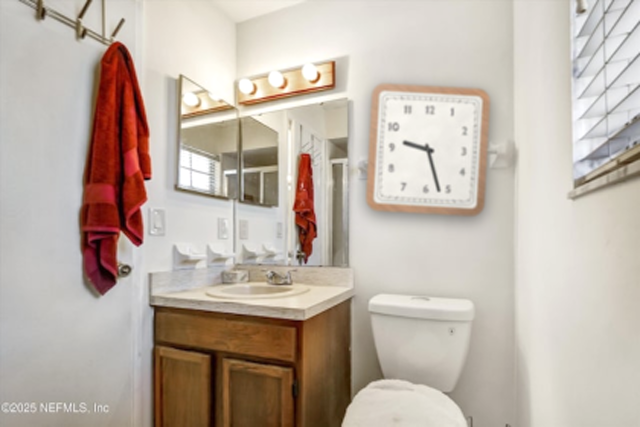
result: h=9 m=27
